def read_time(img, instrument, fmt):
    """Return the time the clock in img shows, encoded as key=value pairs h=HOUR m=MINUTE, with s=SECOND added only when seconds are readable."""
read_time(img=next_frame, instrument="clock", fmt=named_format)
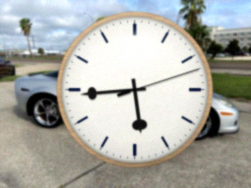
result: h=5 m=44 s=12
